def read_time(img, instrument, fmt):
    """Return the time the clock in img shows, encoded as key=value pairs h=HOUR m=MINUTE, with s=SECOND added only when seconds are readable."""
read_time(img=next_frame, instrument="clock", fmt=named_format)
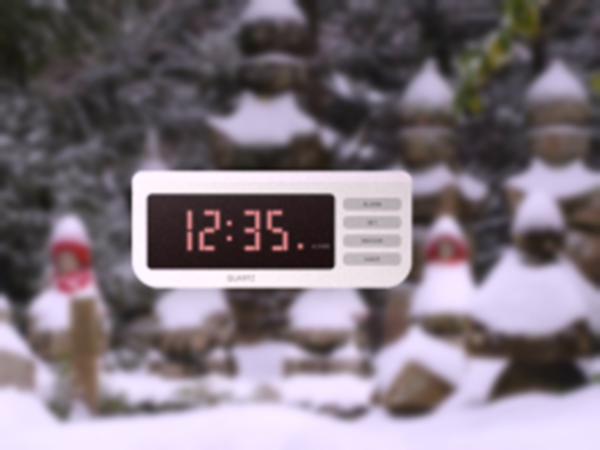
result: h=12 m=35
